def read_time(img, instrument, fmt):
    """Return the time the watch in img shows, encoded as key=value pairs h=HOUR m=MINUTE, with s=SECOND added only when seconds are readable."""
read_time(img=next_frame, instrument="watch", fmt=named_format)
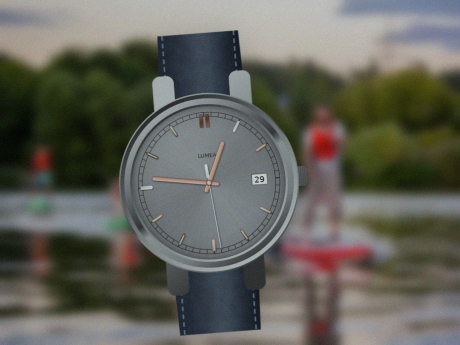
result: h=12 m=46 s=29
